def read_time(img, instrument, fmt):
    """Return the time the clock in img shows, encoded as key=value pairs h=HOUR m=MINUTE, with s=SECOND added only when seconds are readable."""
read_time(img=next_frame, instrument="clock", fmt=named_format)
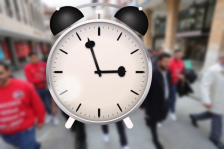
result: h=2 m=57
